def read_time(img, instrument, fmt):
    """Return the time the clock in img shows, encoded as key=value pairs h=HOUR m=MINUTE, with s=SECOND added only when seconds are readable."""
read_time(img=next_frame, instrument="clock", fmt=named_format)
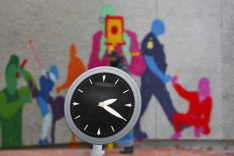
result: h=2 m=20
